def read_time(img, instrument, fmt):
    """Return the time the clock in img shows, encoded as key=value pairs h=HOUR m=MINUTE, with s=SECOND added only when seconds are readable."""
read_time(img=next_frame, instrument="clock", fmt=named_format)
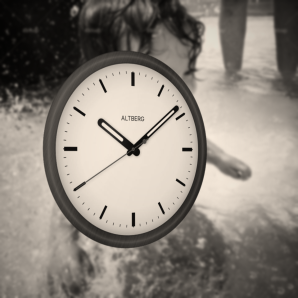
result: h=10 m=8 s=40
